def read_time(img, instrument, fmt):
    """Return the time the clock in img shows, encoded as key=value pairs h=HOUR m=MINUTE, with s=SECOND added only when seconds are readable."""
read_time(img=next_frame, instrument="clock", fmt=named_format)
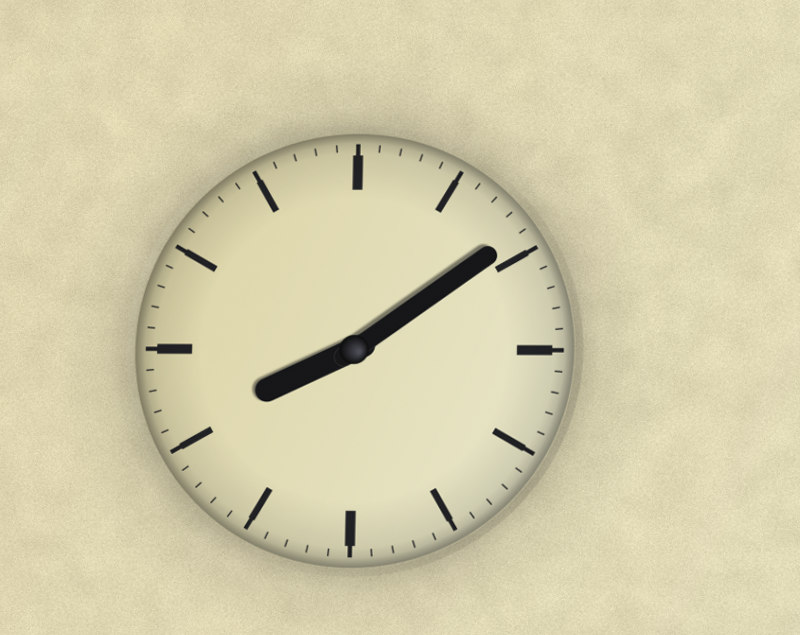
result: h=8 m=9
